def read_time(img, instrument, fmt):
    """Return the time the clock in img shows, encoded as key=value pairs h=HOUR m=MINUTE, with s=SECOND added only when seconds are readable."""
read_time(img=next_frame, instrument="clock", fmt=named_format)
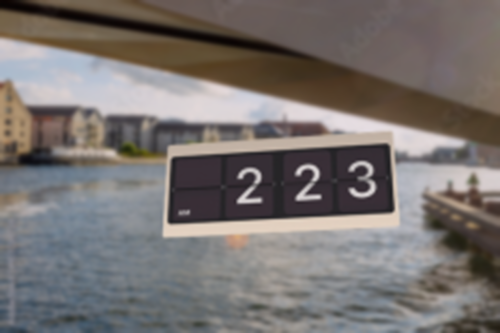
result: h=2 m=23
